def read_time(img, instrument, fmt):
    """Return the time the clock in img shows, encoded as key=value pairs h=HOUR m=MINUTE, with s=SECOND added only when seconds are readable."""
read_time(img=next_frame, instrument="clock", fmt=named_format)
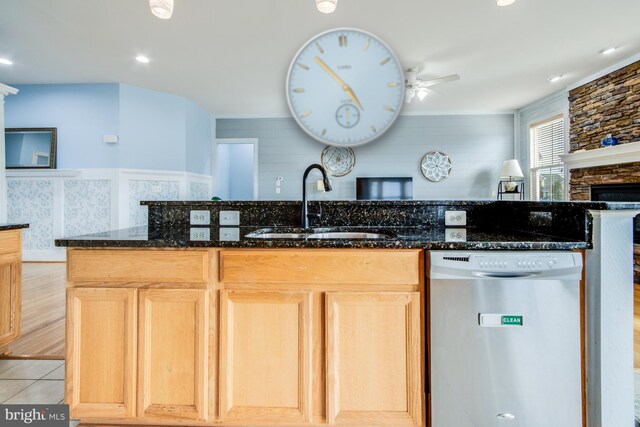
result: h=4 m=53
